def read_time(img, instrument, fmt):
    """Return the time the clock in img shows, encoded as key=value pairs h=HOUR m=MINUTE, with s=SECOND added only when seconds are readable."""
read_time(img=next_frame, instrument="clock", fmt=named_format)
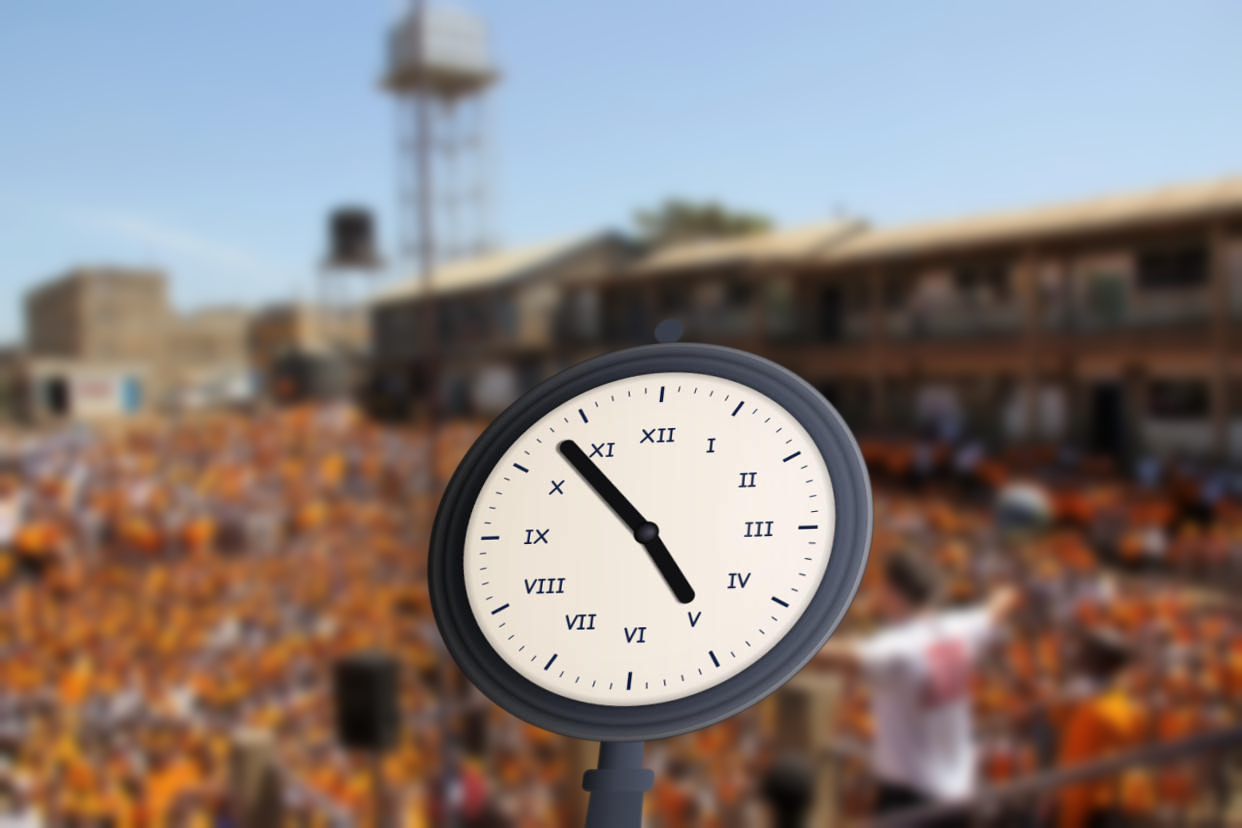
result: h=4 m=53
